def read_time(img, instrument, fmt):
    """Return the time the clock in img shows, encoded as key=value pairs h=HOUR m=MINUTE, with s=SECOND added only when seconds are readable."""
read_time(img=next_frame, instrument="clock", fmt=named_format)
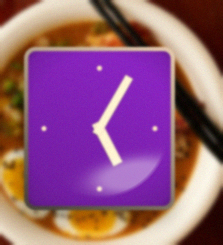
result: h=5 m=5
